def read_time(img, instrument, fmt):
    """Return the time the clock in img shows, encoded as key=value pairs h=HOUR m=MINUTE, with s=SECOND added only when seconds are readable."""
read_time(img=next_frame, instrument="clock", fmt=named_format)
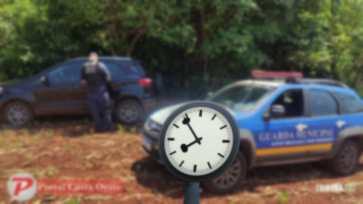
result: h=7 m=54
